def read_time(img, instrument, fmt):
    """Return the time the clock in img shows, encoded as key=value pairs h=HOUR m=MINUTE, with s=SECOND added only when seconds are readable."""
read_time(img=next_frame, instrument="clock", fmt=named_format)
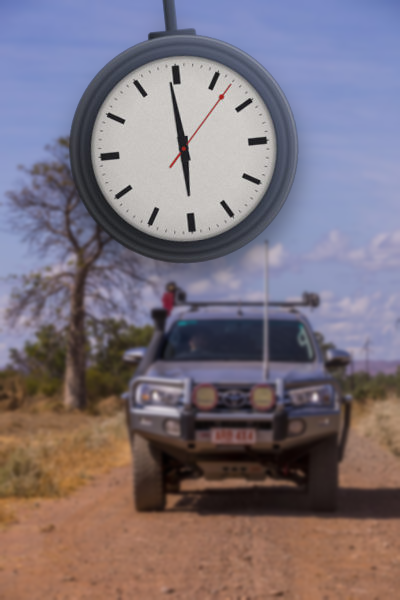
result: h=5 m=59 s=7
